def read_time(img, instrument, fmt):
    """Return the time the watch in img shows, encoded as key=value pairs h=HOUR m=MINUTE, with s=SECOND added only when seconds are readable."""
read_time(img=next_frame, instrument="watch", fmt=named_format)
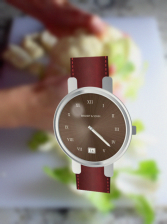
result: h=4 m=22
